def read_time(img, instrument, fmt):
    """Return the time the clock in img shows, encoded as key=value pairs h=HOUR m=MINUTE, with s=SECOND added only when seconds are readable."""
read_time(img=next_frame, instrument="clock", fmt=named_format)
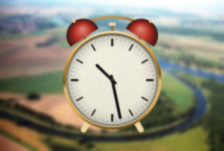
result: h=10 m=28
